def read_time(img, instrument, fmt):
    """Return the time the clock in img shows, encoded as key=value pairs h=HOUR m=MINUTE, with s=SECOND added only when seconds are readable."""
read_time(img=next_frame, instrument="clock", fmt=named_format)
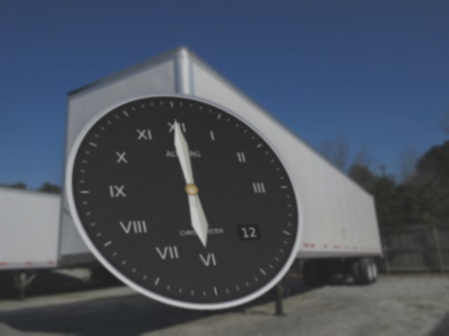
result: h=6 m=0
